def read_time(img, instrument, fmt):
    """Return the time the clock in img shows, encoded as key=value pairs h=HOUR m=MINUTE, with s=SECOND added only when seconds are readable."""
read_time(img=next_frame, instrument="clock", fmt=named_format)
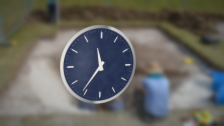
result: h=11 m=36
